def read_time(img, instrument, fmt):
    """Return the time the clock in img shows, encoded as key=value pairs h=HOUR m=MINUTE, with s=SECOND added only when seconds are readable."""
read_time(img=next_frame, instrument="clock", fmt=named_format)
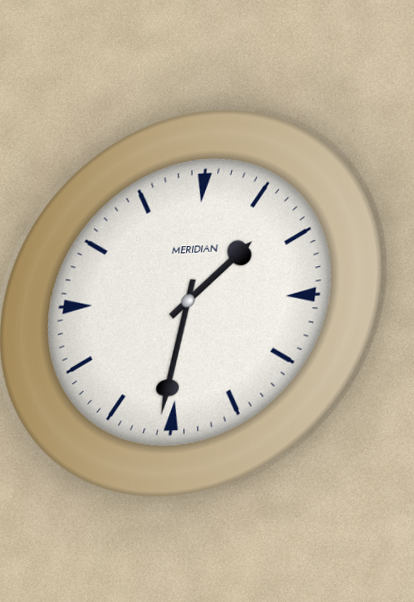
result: h=1 m=31
